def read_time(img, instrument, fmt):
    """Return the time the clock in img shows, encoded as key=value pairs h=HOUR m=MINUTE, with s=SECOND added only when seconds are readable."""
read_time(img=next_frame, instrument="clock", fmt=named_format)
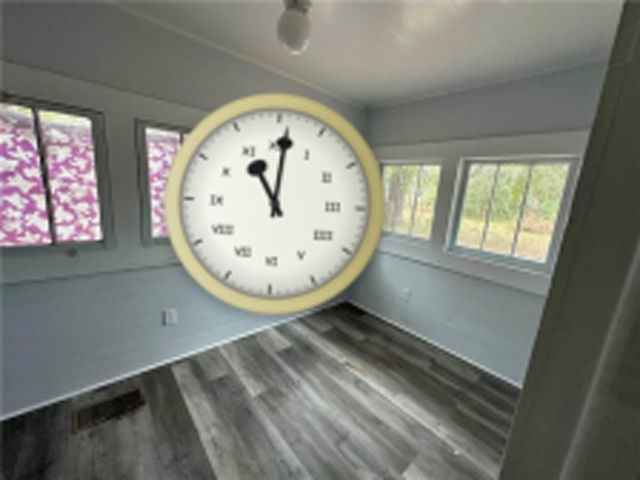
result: h=11 m=1
